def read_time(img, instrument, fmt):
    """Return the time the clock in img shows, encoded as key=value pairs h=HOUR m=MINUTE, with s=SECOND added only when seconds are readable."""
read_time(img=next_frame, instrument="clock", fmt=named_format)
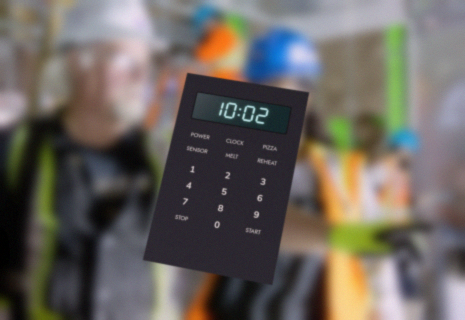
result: h=10 m=2
